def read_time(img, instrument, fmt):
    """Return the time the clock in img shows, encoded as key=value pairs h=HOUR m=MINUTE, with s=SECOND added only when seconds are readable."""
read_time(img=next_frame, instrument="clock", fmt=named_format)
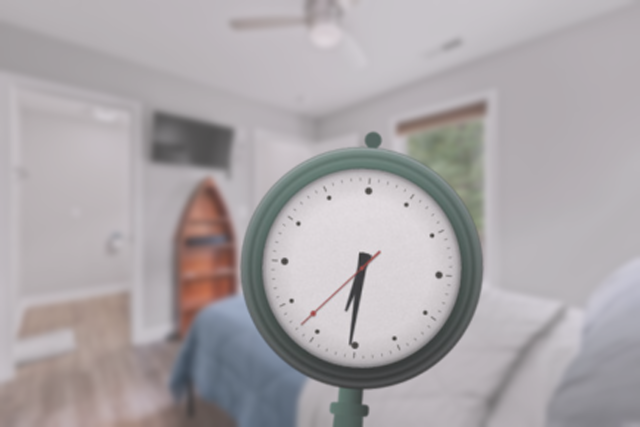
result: h=6 m=30 s=37
